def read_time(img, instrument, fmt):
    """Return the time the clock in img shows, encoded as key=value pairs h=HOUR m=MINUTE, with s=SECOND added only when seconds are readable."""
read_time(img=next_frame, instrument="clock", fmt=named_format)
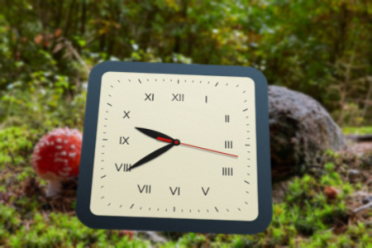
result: h=9 m=39 s=17
